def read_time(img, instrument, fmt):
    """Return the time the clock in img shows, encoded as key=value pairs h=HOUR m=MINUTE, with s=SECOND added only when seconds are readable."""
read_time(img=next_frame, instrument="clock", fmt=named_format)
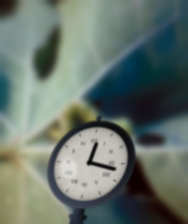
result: h=12 m=17
